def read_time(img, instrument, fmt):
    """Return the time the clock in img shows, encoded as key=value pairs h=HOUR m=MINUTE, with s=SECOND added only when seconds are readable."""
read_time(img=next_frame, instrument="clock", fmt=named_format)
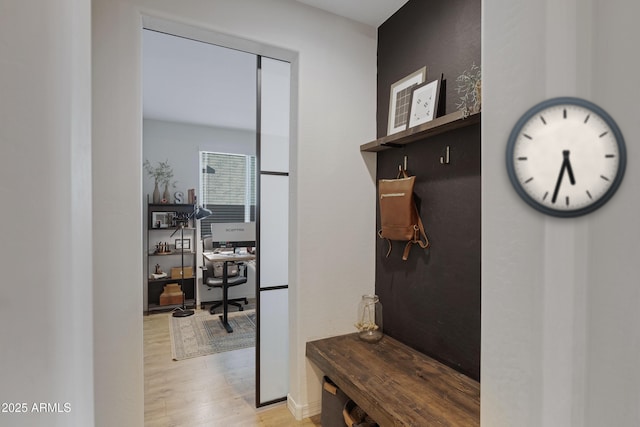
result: h=5 m=33
